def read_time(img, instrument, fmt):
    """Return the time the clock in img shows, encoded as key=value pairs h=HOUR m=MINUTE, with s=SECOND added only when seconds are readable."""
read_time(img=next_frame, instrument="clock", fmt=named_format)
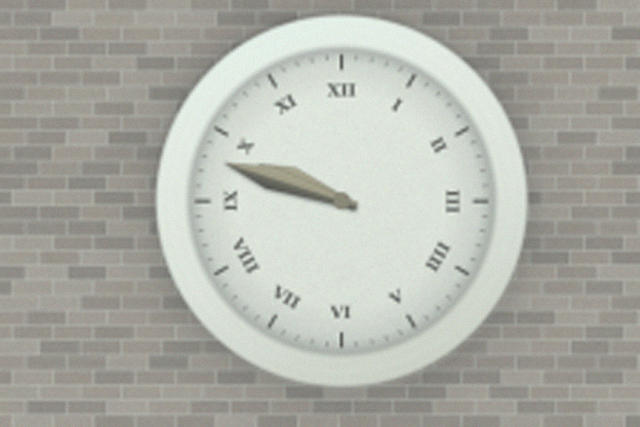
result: h=9 m=48
